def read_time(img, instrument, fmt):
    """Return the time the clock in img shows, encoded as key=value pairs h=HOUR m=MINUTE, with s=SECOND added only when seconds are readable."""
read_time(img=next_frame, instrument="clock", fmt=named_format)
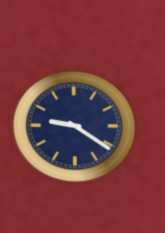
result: h=9 m=21
